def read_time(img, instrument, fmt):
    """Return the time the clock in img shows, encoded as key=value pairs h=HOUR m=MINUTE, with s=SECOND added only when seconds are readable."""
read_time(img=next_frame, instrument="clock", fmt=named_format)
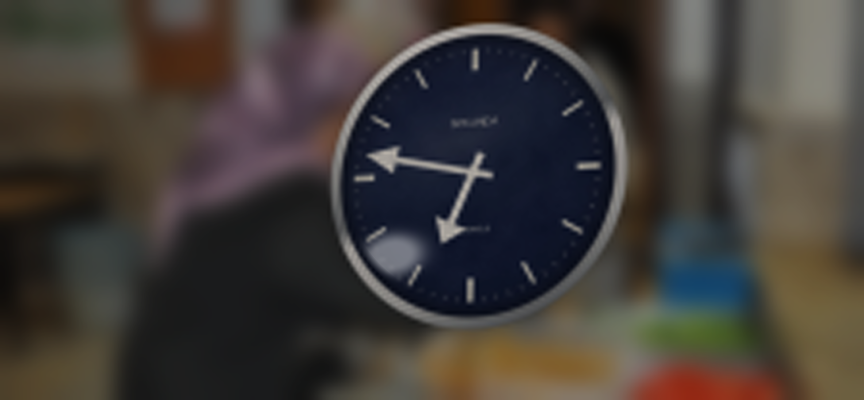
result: h=6 m=47
